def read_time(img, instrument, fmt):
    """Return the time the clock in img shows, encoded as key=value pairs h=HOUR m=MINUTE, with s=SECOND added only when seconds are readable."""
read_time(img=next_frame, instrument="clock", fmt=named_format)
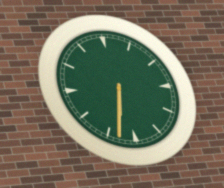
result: h=6 m=33
